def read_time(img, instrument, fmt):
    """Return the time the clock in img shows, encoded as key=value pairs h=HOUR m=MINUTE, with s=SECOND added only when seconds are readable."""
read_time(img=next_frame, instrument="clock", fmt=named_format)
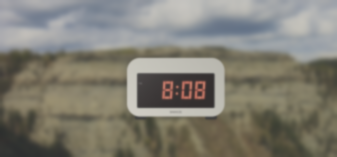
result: h=8 m=8
